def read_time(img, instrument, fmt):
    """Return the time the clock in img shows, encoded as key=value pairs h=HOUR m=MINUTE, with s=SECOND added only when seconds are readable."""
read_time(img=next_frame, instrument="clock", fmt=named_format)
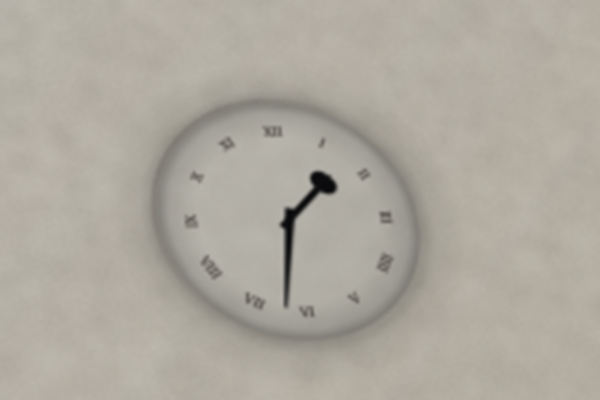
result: h=1 m=32
